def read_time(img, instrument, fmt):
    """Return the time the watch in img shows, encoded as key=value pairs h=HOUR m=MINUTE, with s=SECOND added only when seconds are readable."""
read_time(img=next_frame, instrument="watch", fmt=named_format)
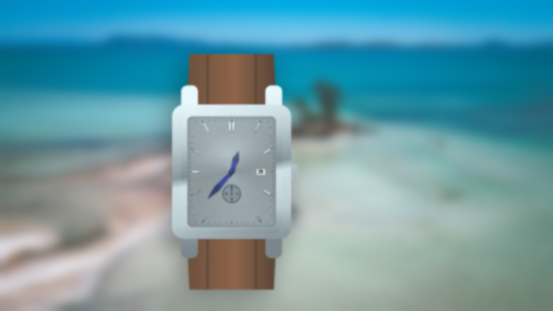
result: h=12 m=37
